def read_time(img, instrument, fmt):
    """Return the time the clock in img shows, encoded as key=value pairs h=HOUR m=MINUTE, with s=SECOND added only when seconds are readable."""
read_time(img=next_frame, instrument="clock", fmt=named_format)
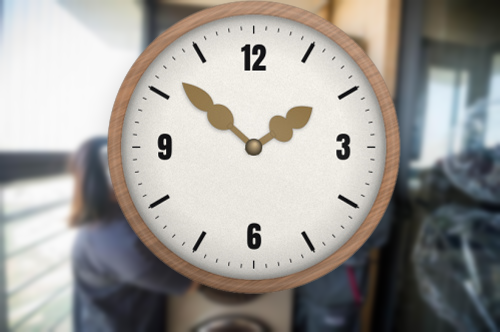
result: h=1 m=52
